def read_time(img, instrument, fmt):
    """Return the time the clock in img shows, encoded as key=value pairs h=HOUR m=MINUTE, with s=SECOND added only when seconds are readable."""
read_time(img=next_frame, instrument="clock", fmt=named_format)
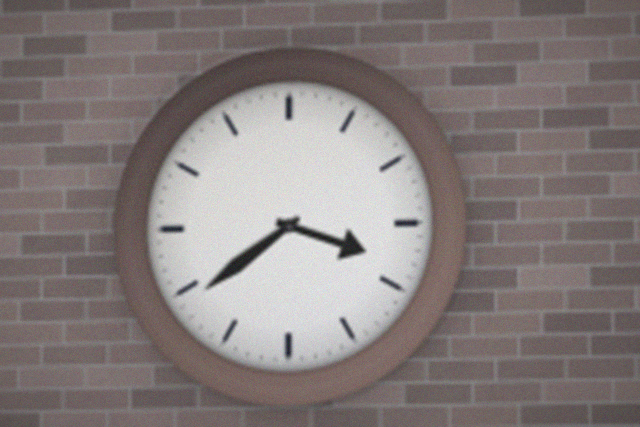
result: h=3 m=39
